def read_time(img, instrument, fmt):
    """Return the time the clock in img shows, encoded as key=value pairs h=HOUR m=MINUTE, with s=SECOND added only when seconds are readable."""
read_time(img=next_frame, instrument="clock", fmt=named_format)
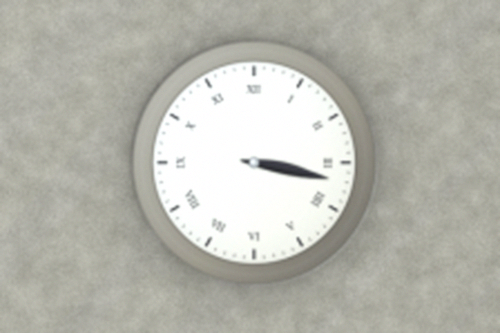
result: h=3 m=17
